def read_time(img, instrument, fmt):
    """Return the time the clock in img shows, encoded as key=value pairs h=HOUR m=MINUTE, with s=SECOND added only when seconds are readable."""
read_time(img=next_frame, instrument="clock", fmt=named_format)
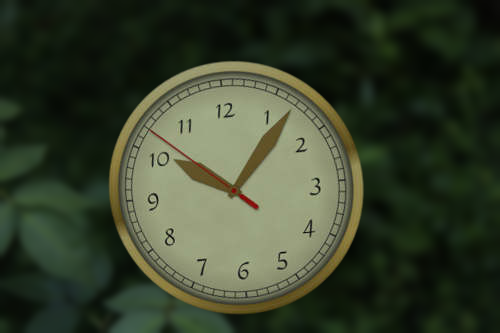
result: h=10 m=6 s=52
